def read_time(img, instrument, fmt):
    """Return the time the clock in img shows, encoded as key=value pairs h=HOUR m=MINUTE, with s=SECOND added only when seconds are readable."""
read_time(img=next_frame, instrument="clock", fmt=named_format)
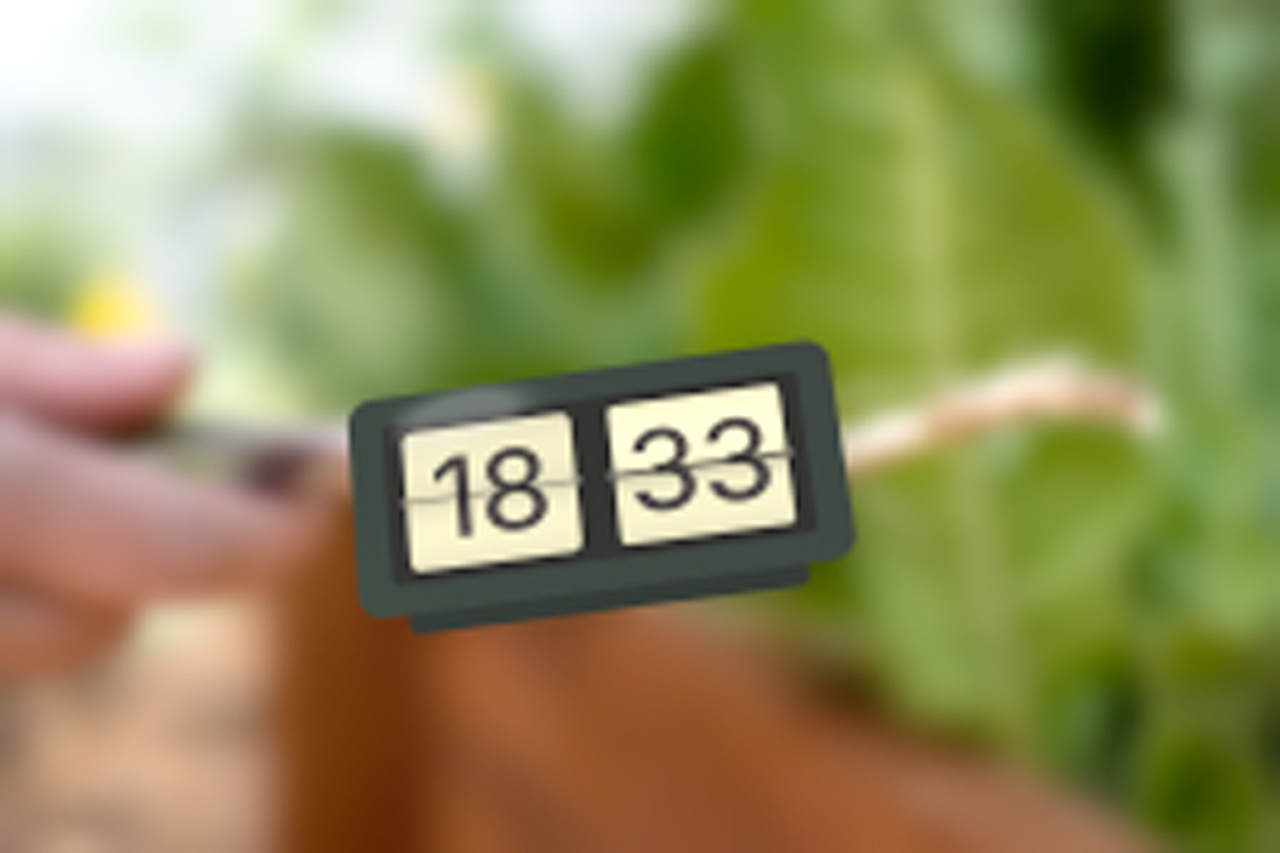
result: h=18 m=33
